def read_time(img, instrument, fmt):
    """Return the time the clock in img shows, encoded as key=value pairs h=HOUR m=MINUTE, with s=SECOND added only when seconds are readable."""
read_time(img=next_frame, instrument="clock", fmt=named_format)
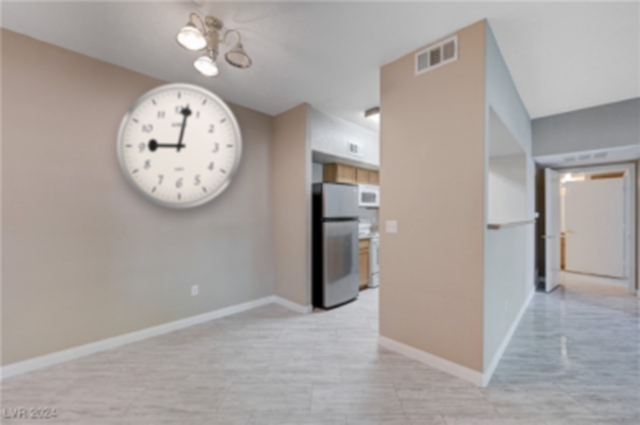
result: h=9 m=2
